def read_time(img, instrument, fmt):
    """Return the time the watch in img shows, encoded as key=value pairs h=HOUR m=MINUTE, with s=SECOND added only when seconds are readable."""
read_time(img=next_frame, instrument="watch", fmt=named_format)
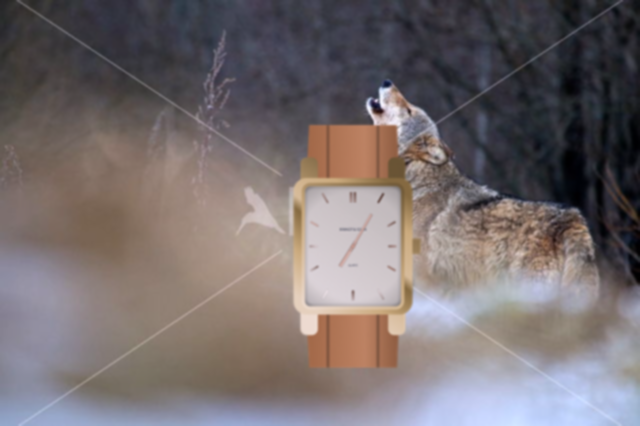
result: h=7 m=5
